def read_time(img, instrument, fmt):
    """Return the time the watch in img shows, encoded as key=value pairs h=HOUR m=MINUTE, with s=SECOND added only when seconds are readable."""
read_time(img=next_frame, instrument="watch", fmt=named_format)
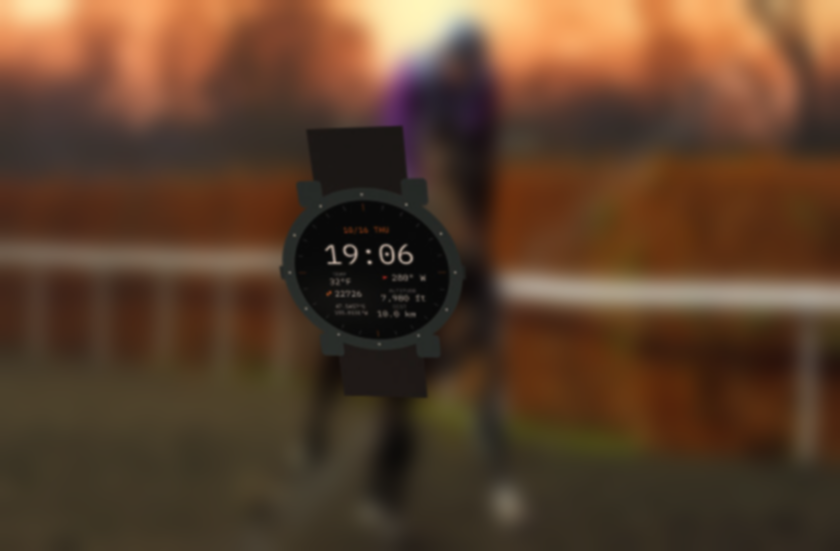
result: h=19 m=6
